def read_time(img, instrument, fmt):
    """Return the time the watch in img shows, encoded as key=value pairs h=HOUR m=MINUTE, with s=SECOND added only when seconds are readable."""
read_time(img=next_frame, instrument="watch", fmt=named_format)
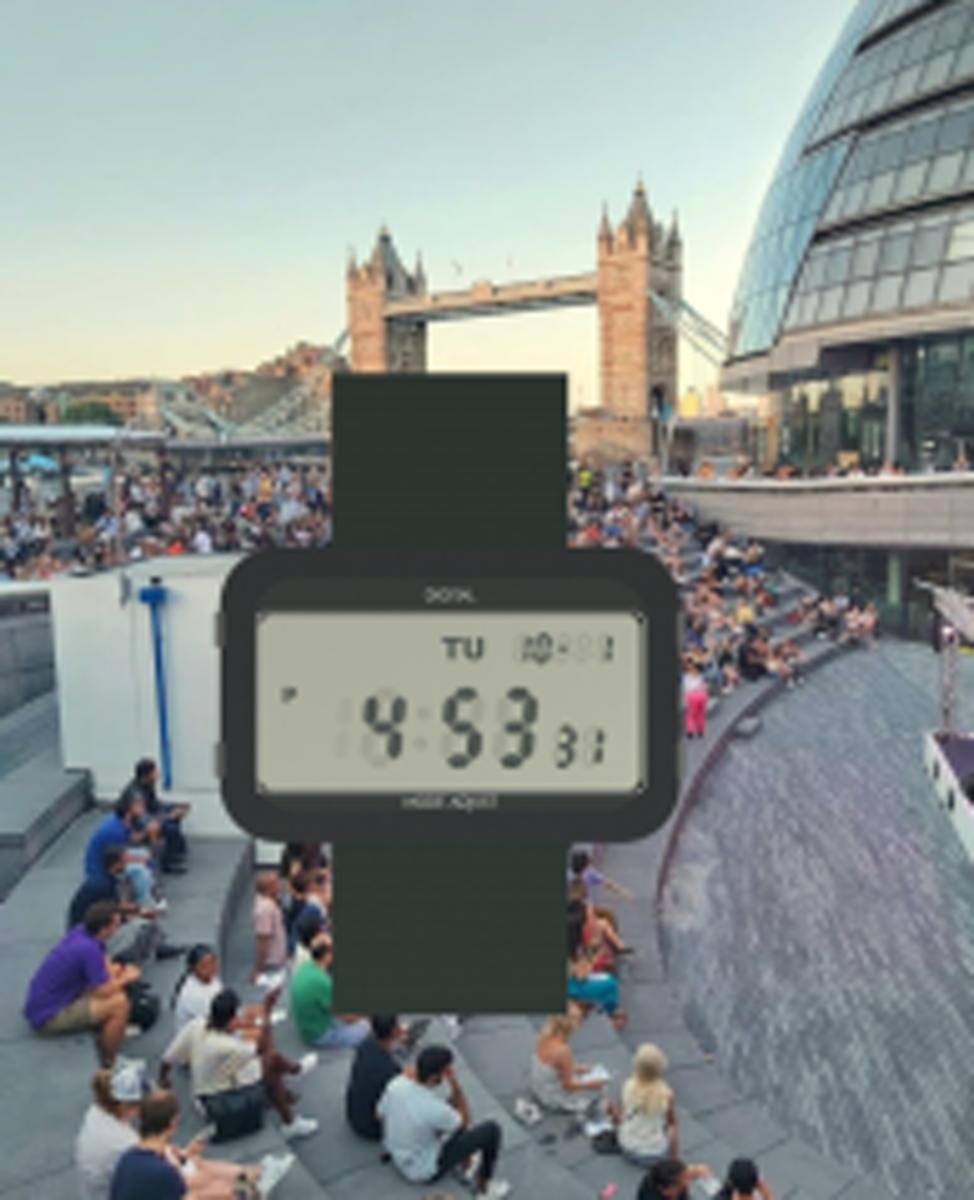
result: h=4 m=53 s=31
